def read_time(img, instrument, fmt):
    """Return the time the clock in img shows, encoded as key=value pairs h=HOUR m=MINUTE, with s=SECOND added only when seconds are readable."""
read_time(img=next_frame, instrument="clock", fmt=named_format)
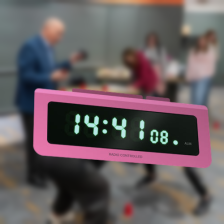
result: h=14 m=41 s=8
